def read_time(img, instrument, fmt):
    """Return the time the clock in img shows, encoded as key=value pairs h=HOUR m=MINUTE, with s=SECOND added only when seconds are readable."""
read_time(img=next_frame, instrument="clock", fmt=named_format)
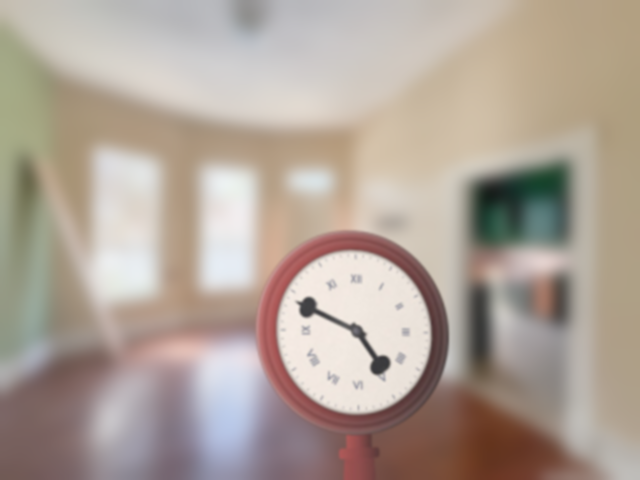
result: h=4 m=49
